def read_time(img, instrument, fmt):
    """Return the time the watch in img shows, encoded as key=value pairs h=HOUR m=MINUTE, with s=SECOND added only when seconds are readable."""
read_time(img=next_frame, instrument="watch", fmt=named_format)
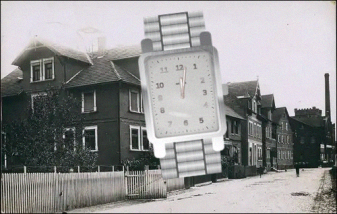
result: h=12 m=2
